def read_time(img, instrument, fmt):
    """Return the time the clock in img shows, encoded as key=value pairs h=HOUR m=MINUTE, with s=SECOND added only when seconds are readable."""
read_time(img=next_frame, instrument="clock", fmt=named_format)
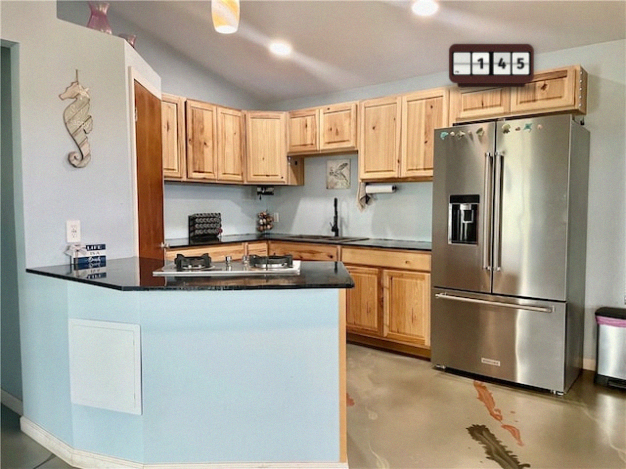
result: h=1 m=45
